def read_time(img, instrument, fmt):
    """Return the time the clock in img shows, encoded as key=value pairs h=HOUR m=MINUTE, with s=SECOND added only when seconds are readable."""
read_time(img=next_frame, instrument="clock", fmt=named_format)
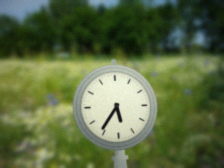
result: h=5 m=36
